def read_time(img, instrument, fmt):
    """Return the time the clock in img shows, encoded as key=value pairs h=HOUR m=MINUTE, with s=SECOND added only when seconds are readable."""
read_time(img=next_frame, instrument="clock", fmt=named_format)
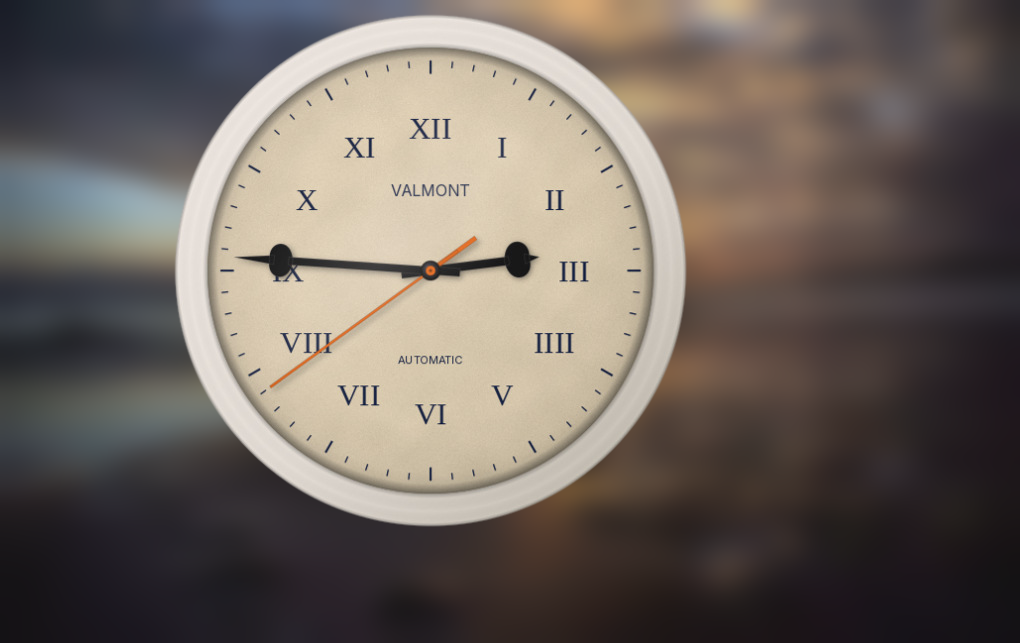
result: h=2 m=45 s=39
